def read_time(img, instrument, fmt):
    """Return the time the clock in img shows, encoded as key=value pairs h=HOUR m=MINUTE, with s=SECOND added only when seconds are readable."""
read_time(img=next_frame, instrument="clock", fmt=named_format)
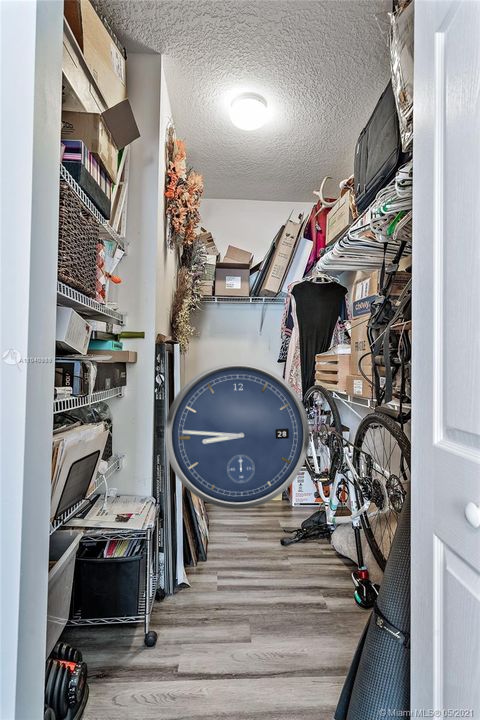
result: h=8 m=46
